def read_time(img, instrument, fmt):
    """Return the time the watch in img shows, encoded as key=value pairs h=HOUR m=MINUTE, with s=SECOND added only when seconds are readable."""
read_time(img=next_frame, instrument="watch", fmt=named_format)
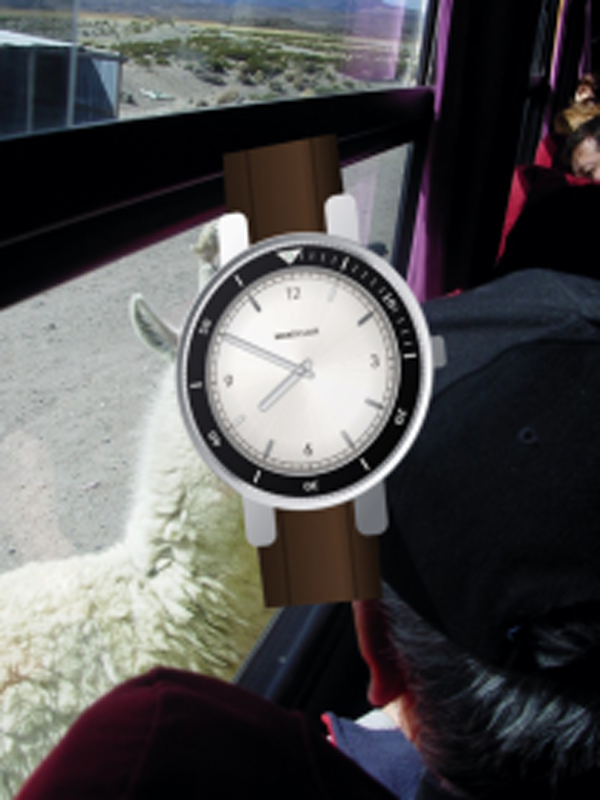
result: h=7 m=50
